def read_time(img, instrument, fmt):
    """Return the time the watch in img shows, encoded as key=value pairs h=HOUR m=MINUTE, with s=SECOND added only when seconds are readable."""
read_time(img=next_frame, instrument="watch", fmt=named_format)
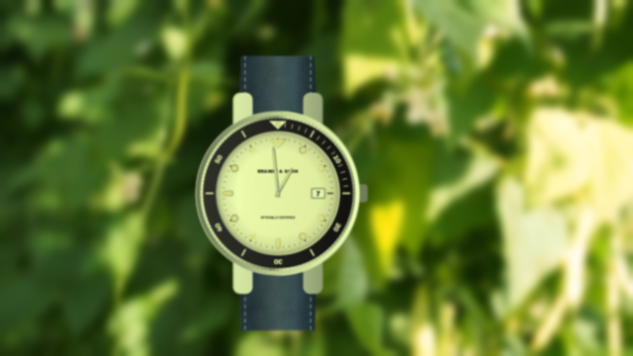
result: h=12 m=59
